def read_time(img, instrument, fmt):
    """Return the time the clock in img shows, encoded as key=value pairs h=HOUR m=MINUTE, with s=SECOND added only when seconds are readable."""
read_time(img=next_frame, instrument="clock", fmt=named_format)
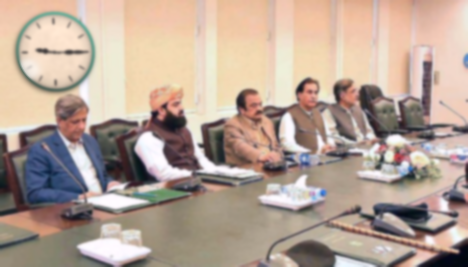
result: h=9 m=15
